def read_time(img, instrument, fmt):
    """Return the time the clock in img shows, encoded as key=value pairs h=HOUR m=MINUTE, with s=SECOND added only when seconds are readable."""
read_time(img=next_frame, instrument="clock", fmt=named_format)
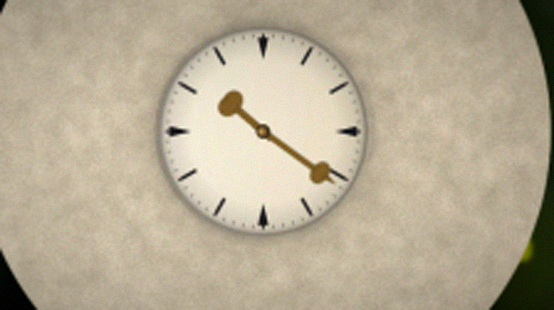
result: h=10 m=21
